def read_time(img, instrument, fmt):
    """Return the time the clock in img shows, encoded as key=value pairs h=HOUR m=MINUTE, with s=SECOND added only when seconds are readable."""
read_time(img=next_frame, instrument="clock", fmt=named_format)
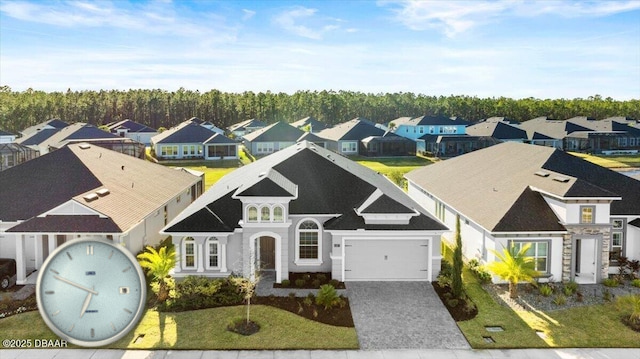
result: h=6 m=49
